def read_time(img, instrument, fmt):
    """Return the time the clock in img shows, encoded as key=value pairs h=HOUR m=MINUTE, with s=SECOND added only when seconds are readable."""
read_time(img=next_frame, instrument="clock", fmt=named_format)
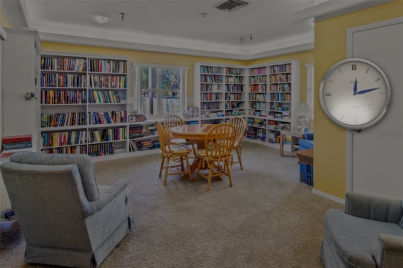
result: h=12 m=13
